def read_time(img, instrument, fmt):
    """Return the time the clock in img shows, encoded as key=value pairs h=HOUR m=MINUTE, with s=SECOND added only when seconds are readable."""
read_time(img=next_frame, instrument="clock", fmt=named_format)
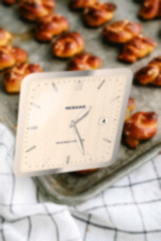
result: h=1 m=26
